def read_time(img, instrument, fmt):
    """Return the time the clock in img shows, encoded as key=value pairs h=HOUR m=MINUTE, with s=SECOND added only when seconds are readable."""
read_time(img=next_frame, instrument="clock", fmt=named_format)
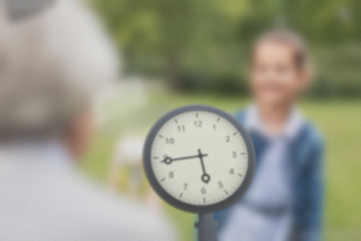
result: h=5 m=44
